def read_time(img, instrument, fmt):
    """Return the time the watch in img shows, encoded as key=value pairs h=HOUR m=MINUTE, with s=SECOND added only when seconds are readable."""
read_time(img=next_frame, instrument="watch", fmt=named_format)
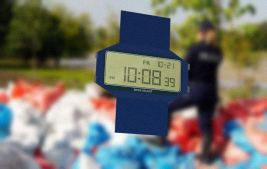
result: h=10 m=8 s=39
